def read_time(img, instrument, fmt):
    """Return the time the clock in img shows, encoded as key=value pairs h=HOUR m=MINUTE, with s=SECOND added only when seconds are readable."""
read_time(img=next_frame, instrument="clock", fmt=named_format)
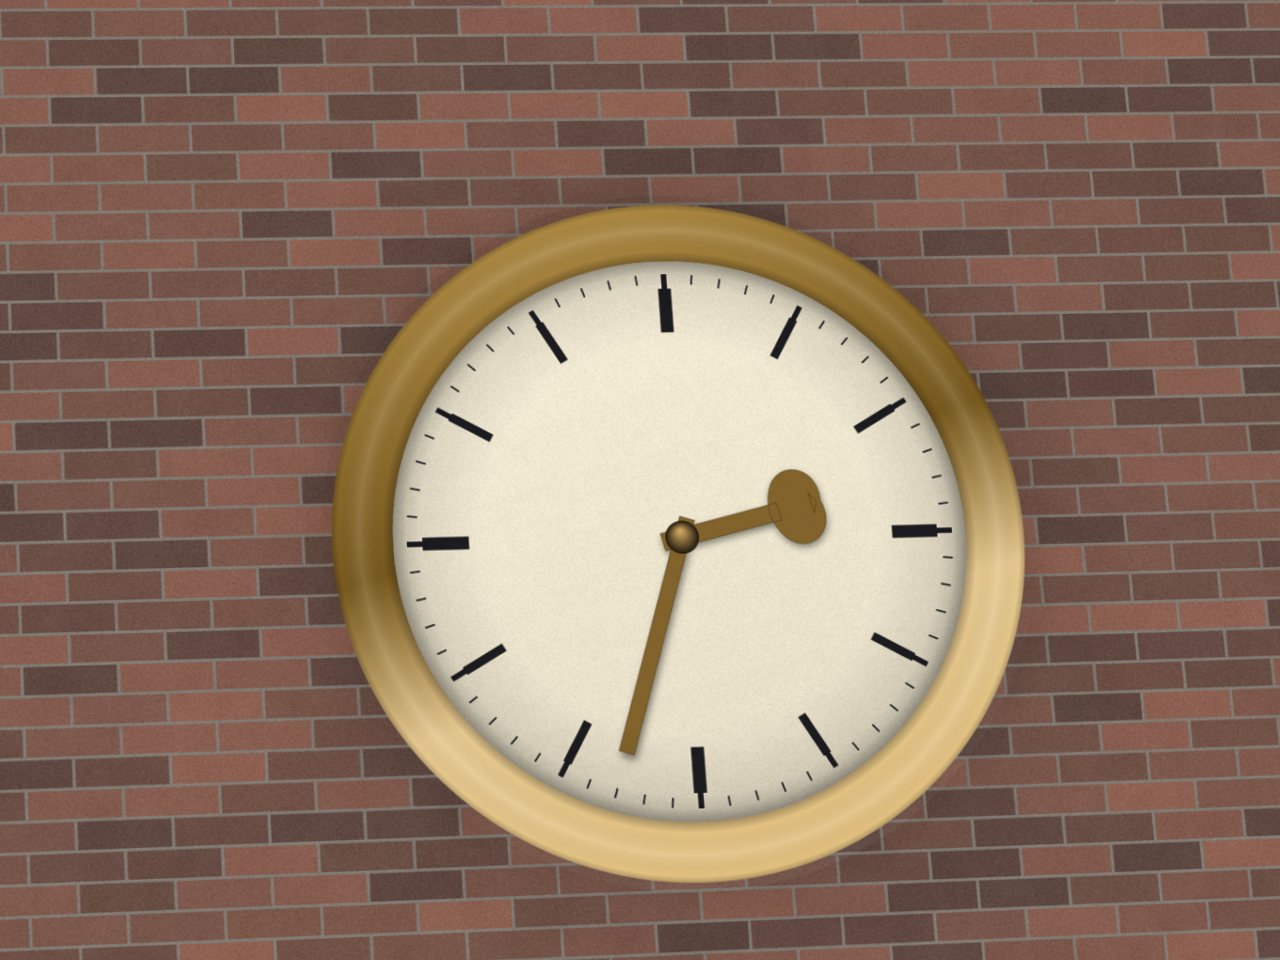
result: h=2 m=33
